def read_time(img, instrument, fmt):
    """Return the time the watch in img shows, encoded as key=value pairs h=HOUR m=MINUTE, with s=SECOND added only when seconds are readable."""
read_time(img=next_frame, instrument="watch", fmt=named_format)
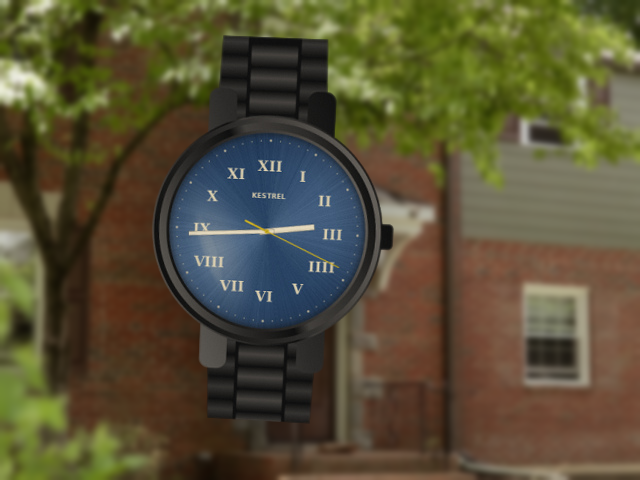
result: h=2 m=44 s=19
